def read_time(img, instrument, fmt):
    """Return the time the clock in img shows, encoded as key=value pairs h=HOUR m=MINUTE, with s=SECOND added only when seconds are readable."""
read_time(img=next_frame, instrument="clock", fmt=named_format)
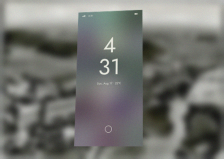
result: h=4 m=31
